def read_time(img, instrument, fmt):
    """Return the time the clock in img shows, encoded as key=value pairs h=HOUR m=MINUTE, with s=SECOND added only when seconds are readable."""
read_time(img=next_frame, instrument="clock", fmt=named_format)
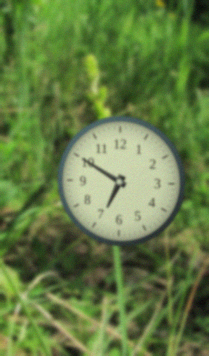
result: h=6 m=50
